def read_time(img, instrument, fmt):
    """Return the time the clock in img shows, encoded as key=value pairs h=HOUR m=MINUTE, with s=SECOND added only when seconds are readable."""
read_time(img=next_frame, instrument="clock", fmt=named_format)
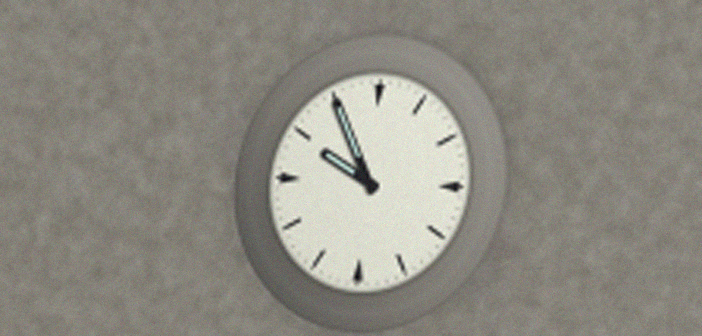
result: h=9 m=55
